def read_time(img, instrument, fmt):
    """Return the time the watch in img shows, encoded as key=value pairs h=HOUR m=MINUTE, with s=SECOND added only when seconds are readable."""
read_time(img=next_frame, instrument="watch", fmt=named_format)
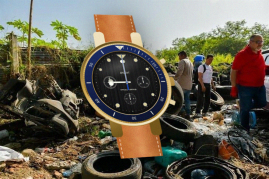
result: h=9 m=0
